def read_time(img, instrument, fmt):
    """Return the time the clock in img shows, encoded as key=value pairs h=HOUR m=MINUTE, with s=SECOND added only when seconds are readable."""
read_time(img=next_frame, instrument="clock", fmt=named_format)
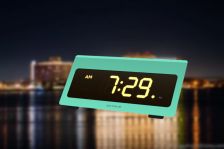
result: h=7 m=29
